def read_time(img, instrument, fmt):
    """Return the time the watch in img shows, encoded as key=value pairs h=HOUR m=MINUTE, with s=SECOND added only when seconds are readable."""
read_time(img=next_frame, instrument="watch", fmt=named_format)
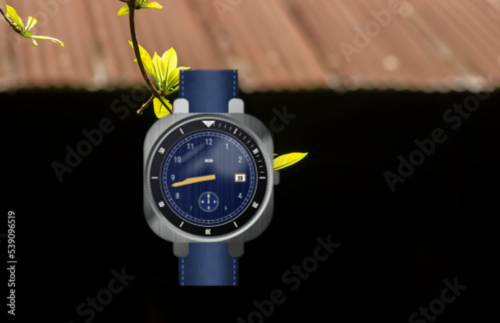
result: h=8 m=43
